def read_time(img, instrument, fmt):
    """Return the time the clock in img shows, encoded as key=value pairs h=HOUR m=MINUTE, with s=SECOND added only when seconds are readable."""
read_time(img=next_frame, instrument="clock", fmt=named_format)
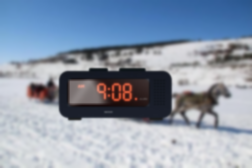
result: h=9 m=8
